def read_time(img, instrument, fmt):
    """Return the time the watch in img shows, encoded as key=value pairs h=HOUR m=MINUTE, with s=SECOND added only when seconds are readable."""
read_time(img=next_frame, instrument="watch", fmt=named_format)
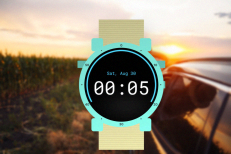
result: h=0 m=5
